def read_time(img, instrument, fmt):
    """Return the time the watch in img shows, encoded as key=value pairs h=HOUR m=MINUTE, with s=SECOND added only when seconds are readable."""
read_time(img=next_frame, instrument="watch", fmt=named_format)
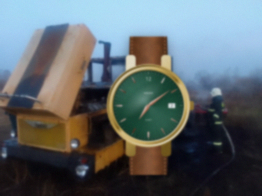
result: h=7 m=9
